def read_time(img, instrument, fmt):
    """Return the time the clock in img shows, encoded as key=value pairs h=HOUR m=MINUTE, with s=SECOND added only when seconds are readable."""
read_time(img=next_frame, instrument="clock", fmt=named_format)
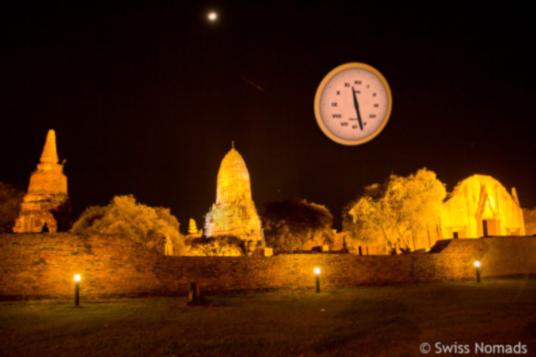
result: h=11 m=27
